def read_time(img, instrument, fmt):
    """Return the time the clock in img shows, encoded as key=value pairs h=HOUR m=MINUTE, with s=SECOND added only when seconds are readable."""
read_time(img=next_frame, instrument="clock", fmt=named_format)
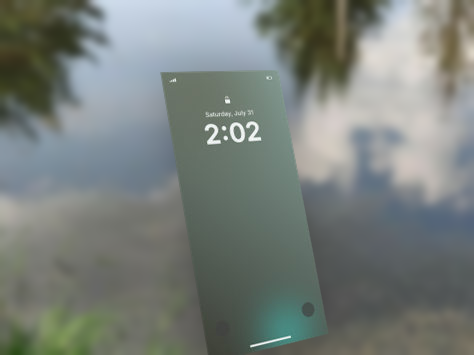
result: h=2 m=2
